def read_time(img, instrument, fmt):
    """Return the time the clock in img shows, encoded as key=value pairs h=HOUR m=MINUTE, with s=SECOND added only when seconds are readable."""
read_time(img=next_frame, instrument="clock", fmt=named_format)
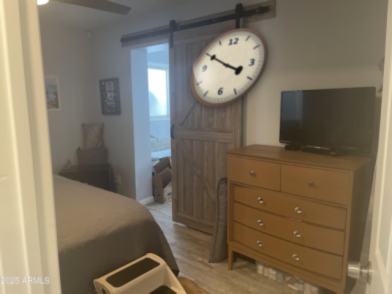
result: h=3 m=50
